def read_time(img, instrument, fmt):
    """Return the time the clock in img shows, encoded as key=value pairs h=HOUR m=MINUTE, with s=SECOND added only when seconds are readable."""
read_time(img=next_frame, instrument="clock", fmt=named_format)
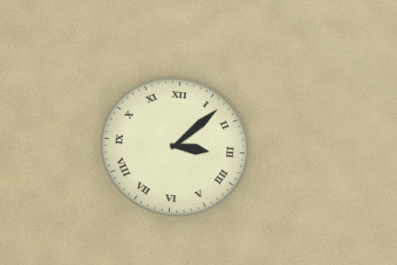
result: h=3 m=7
